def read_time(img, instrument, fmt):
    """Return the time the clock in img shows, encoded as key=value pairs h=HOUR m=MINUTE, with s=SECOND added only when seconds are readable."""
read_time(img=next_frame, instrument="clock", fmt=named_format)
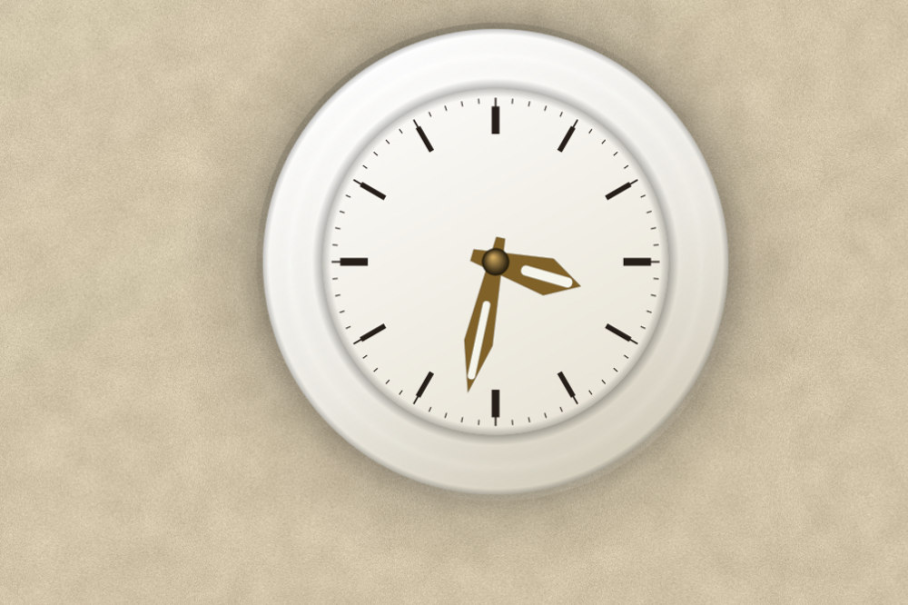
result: h=3 m=32
